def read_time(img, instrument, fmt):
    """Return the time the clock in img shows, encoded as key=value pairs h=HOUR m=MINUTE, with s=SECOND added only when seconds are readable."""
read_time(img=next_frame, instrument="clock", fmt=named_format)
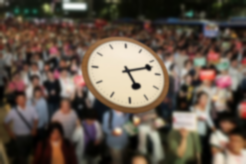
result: h=5 m=12
